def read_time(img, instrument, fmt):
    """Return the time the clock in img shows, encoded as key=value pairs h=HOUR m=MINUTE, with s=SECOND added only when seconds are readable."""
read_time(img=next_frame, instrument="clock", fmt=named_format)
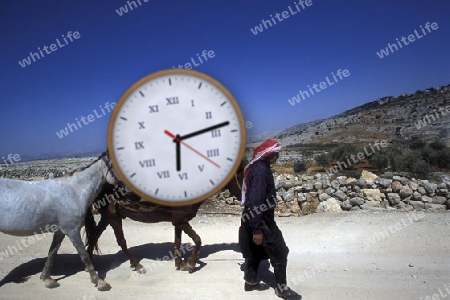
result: h=6 m=13 s=22
